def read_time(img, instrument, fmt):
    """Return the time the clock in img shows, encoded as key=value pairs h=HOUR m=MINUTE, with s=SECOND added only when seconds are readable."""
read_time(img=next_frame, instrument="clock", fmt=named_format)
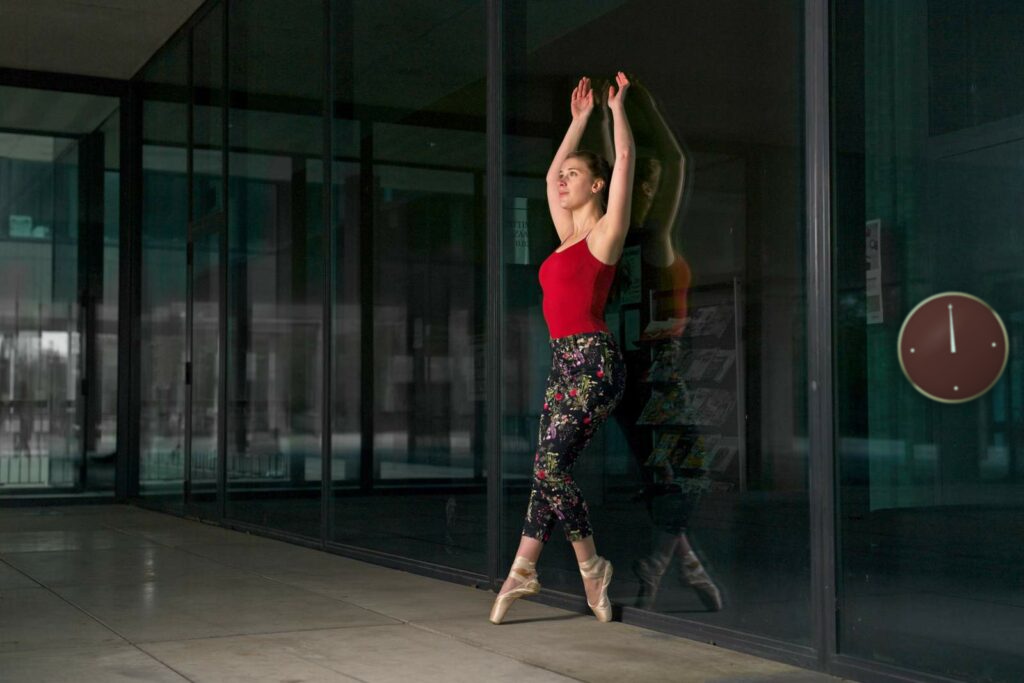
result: h=12 m=0
